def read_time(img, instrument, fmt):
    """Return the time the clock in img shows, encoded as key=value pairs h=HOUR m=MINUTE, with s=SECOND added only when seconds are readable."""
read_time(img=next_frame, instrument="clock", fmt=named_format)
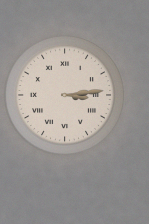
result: h=3 m=14
